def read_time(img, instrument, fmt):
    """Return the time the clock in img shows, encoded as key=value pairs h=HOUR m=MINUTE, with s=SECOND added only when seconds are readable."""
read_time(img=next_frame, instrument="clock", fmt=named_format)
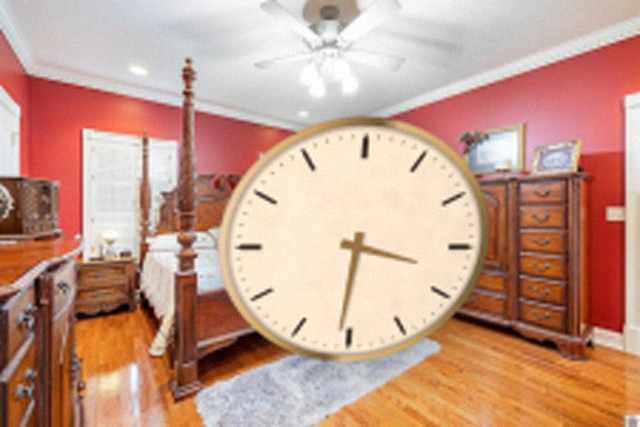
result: h=3 m=31
